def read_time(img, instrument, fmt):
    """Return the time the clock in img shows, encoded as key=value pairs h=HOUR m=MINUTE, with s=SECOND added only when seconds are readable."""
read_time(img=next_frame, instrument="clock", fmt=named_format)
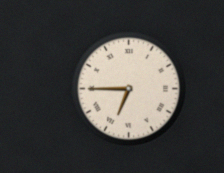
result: h=6 m=45
